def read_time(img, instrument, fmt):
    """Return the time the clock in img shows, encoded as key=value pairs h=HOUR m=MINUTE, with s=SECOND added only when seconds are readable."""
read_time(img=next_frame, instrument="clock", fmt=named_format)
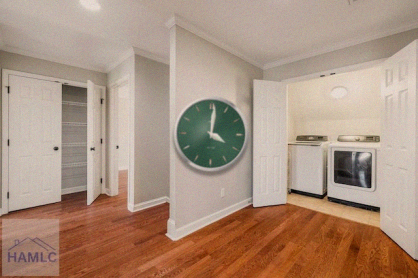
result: h=4 m=1
